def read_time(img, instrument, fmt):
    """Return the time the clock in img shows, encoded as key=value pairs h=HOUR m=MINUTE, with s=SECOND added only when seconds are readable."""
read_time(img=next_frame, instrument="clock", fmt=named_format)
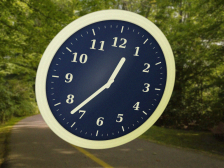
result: h=12 m=37
